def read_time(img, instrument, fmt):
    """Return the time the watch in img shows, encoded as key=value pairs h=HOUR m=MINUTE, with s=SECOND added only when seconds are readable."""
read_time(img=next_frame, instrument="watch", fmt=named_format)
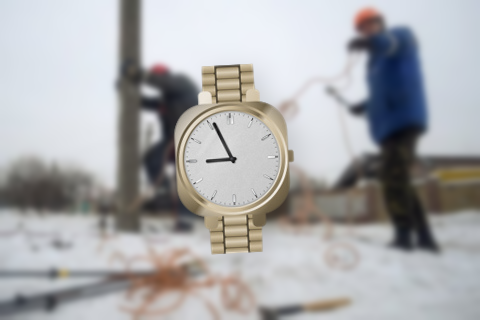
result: h=8 m=56
